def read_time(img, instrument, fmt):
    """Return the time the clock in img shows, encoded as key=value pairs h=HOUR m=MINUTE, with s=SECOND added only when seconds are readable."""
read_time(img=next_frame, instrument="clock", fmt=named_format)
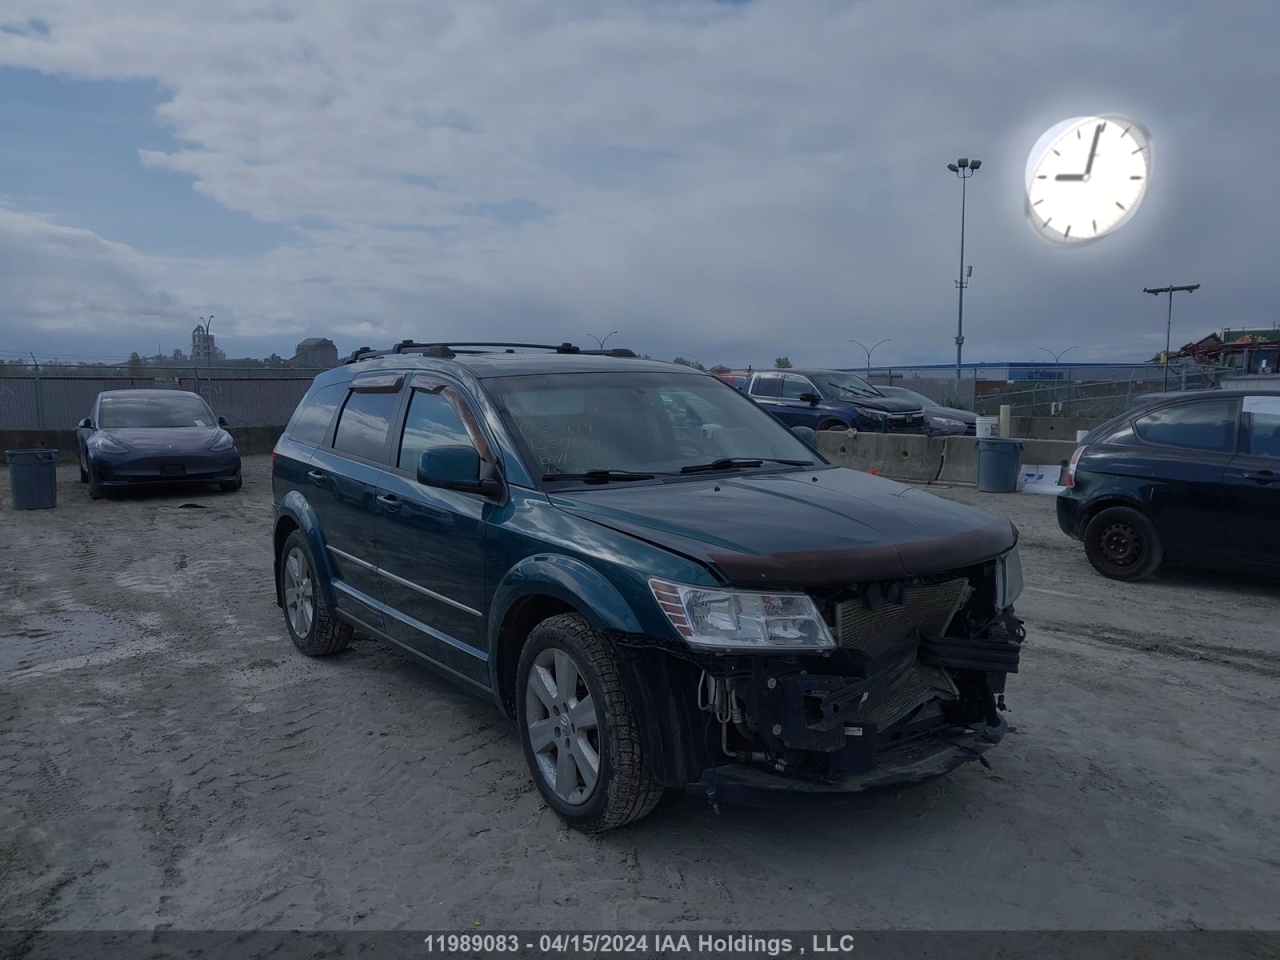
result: h=8 m=59
